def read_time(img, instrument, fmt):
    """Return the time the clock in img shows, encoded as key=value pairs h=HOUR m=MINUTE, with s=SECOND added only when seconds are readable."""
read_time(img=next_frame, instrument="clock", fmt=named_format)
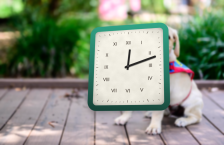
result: h=12 m=12
